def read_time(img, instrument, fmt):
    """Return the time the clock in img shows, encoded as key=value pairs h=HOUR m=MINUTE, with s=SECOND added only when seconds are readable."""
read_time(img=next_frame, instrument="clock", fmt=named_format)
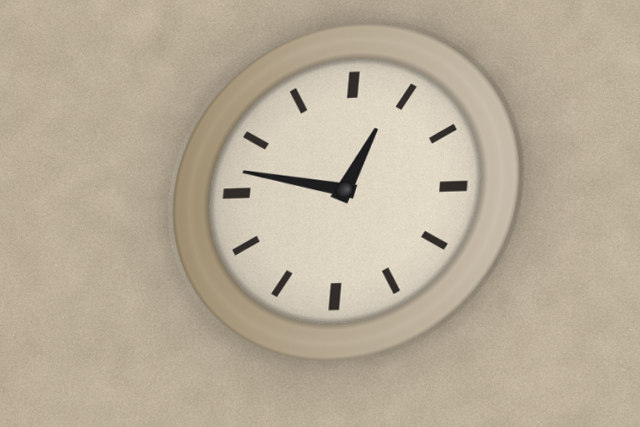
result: h=12 m=47
